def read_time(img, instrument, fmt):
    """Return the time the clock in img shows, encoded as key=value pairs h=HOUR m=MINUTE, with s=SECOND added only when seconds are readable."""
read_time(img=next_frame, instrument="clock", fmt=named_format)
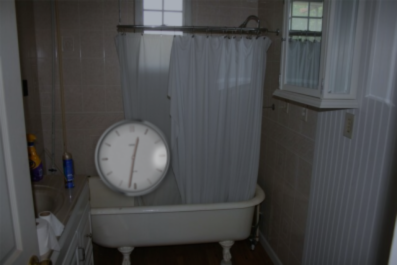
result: h=12 m=32
